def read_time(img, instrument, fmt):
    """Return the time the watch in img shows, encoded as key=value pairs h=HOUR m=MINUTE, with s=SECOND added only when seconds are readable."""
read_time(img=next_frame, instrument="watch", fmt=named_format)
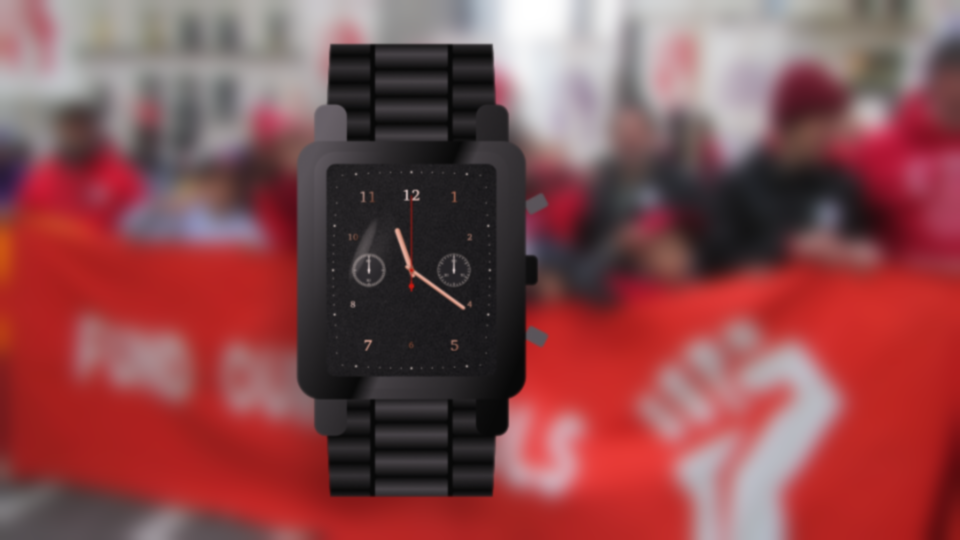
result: h=11 m=21
